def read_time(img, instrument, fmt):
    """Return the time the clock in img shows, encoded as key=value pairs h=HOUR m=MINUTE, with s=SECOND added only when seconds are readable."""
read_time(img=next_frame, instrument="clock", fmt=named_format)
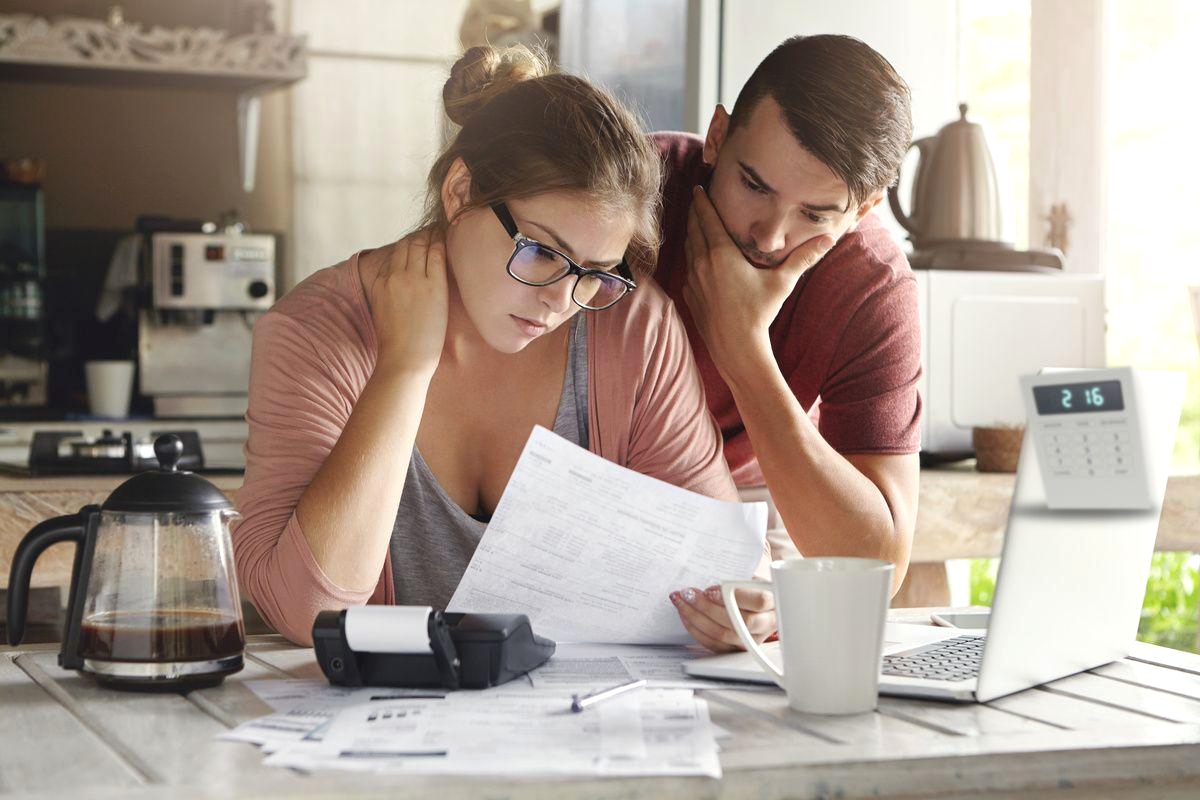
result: h=2 m=16
